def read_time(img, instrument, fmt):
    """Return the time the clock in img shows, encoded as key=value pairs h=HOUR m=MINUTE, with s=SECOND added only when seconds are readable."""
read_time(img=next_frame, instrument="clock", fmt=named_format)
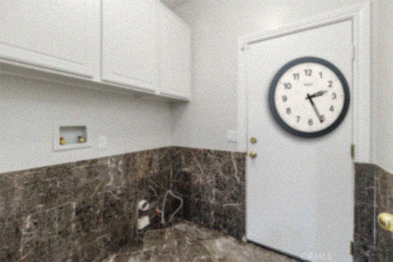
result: h=2 m=26
